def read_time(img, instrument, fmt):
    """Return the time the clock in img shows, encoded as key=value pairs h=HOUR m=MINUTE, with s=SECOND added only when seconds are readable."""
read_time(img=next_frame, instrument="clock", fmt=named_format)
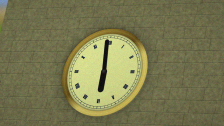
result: h=5 m=59
